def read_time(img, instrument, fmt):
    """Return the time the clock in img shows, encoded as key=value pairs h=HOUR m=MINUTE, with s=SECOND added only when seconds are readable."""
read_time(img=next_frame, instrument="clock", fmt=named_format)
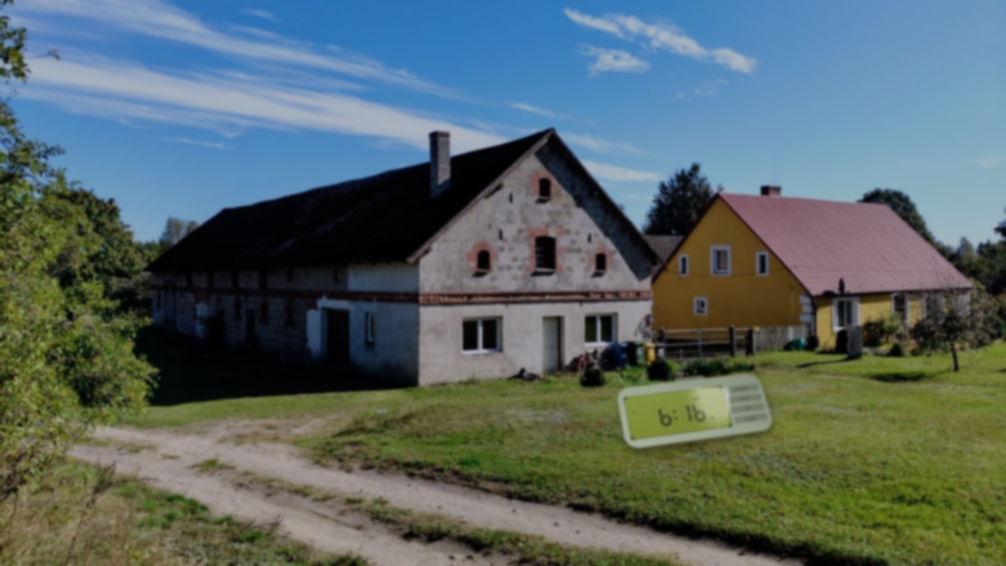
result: h=6 m=16
